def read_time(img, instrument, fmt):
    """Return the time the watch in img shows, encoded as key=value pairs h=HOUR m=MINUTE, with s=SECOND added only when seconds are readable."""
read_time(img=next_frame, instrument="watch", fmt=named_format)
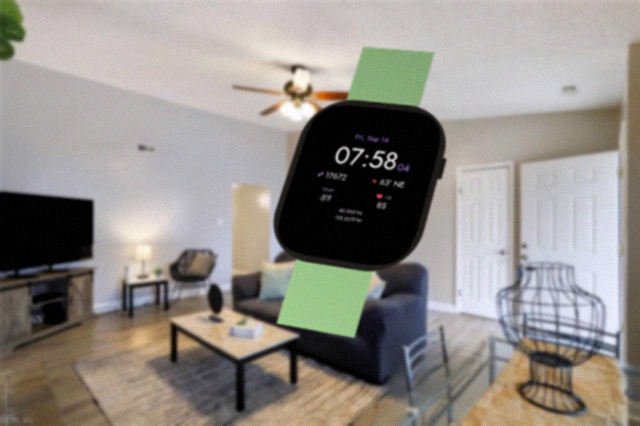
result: h=7 m=58
